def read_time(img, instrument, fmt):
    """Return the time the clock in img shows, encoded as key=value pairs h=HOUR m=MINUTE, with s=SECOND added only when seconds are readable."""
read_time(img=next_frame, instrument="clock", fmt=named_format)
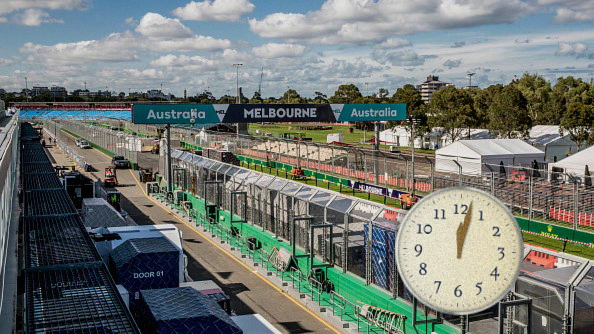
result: h=12 m=2
